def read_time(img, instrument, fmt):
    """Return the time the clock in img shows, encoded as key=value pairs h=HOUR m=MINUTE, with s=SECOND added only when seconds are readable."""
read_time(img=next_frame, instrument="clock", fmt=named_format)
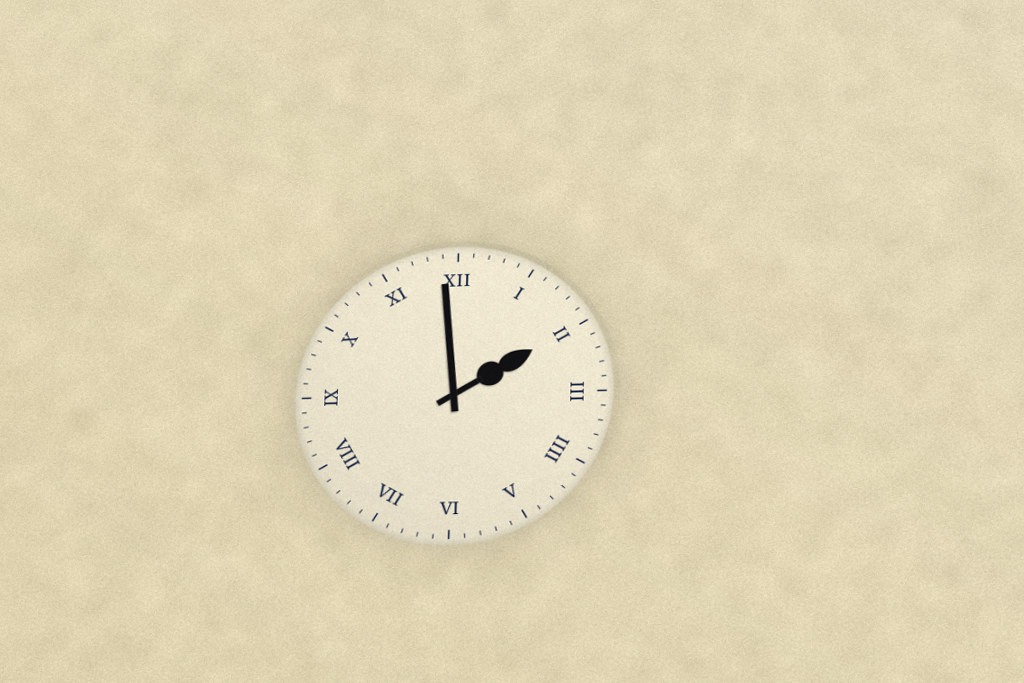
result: h=1 m=59
